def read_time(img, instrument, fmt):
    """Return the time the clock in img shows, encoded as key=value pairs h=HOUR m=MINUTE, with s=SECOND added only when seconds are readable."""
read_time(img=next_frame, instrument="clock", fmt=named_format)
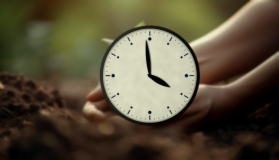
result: h=3 m=59
